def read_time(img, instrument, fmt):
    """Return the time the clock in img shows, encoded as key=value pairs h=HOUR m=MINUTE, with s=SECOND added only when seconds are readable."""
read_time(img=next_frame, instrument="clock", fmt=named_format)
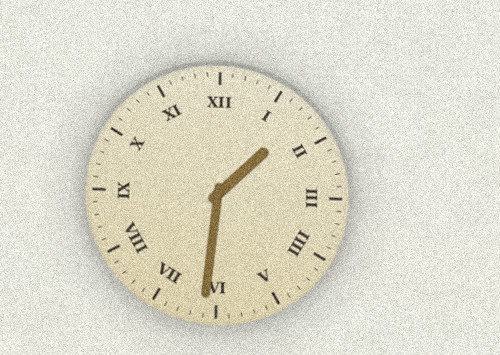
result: h=1 m=31
